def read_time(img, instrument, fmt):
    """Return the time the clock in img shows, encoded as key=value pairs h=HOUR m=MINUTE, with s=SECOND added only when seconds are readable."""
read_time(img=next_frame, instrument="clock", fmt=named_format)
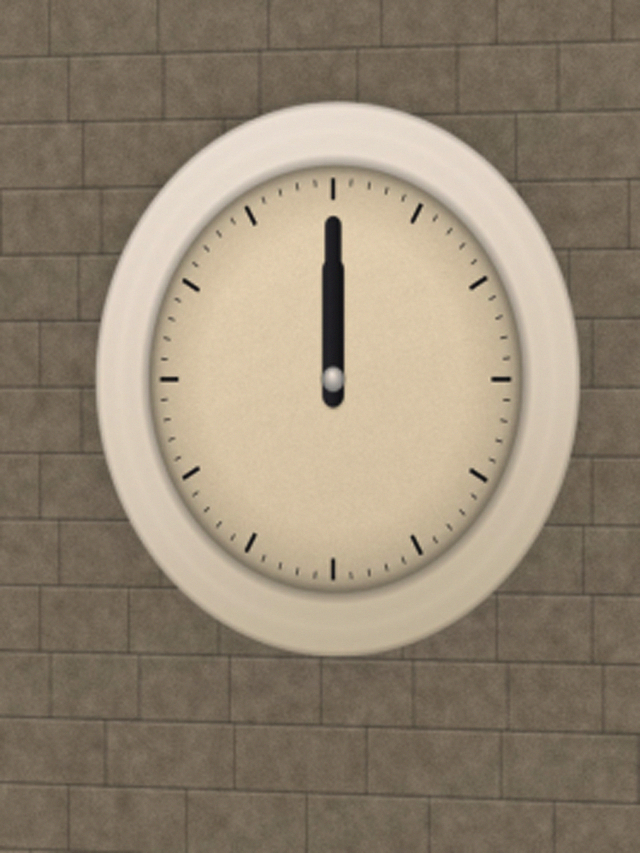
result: h=12 m=0
